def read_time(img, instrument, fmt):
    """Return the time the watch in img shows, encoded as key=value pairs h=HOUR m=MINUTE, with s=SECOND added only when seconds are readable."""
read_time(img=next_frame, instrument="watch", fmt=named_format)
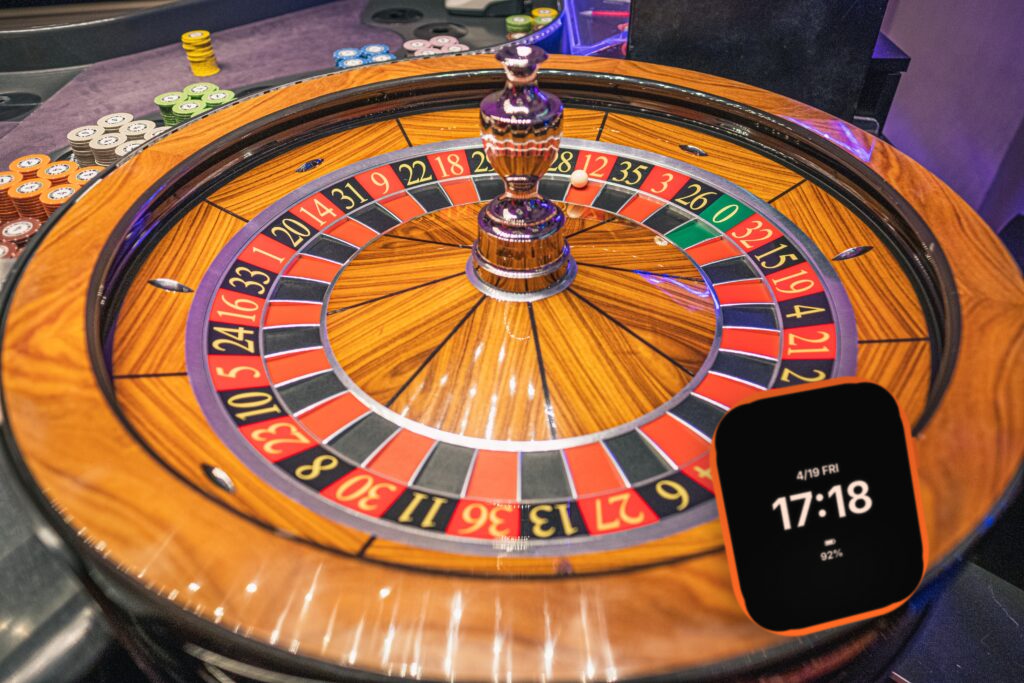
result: h=17 m=18
